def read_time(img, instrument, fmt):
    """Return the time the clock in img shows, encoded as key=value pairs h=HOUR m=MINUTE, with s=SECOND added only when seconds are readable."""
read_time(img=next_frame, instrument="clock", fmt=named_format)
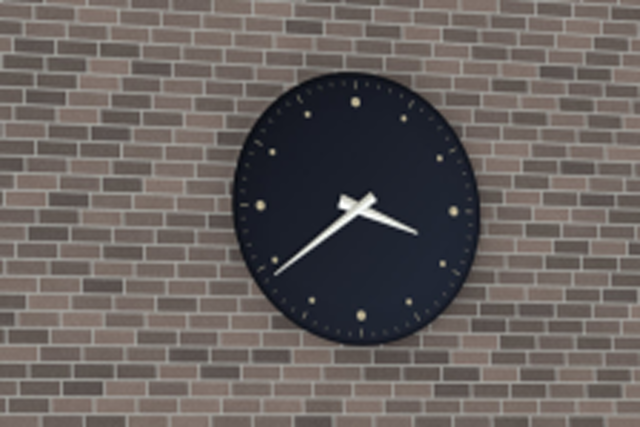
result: h=3 m=39
